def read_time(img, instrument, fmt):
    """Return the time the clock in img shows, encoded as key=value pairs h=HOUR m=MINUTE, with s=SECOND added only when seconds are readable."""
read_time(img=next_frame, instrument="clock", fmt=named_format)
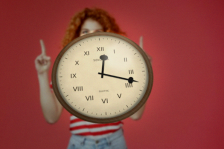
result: h=12 m=18
